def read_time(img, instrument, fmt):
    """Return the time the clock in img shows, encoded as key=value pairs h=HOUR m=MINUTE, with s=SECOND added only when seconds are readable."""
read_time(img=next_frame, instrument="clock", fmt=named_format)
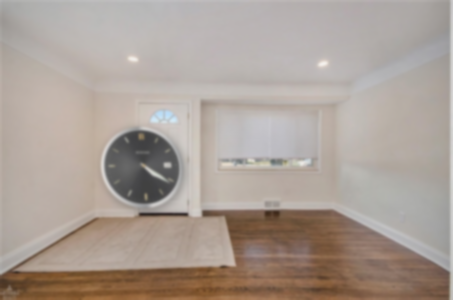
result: h=4 m=21
